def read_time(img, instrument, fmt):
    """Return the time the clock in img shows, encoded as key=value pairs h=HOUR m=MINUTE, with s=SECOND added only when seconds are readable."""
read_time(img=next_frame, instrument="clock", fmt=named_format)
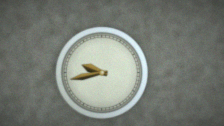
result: h=9 m=43
